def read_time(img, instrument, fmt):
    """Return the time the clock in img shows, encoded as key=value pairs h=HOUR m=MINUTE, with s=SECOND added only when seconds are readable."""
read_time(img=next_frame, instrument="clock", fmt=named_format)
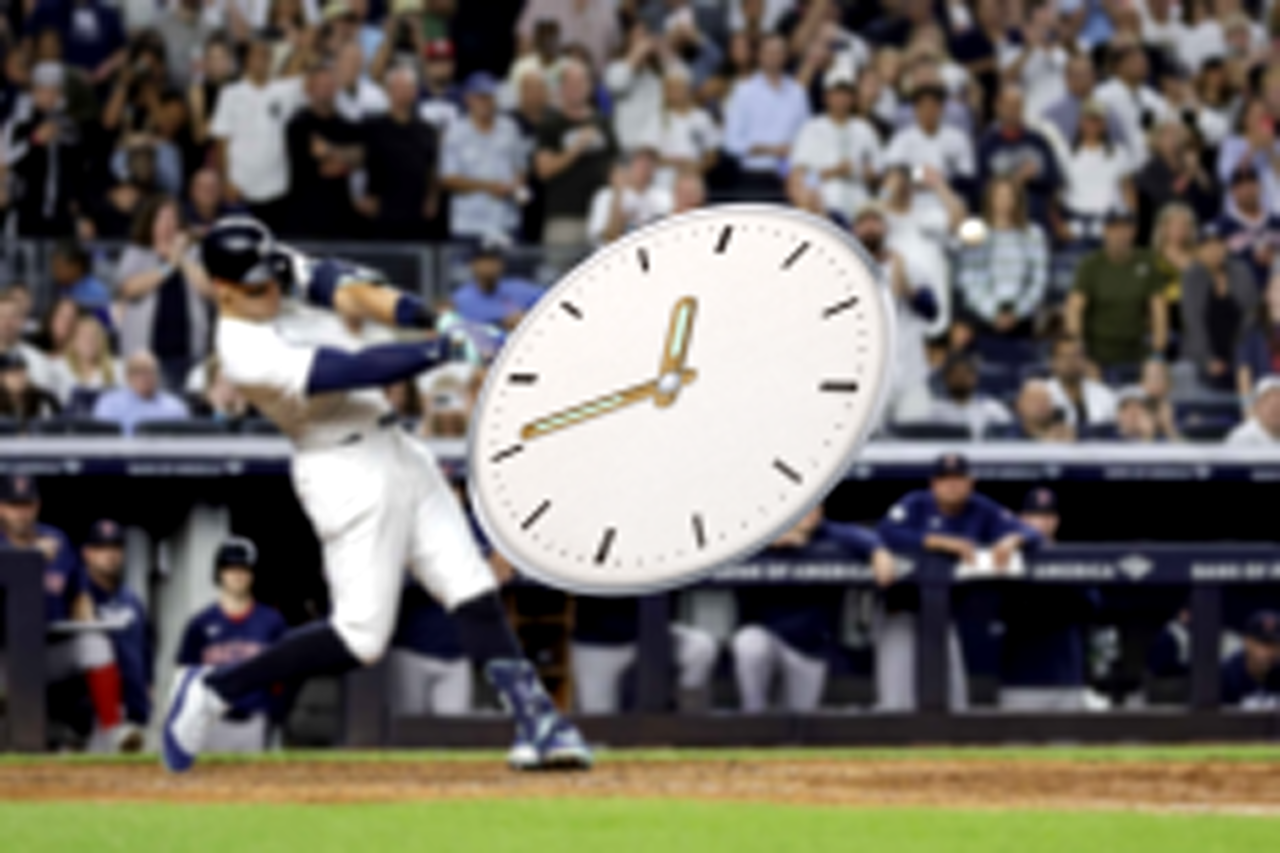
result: h=11 m=41
